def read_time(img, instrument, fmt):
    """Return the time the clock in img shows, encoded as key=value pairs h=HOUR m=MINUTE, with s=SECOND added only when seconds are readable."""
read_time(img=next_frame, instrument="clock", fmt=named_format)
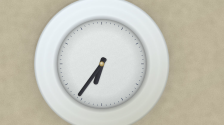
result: h=6 m=36
